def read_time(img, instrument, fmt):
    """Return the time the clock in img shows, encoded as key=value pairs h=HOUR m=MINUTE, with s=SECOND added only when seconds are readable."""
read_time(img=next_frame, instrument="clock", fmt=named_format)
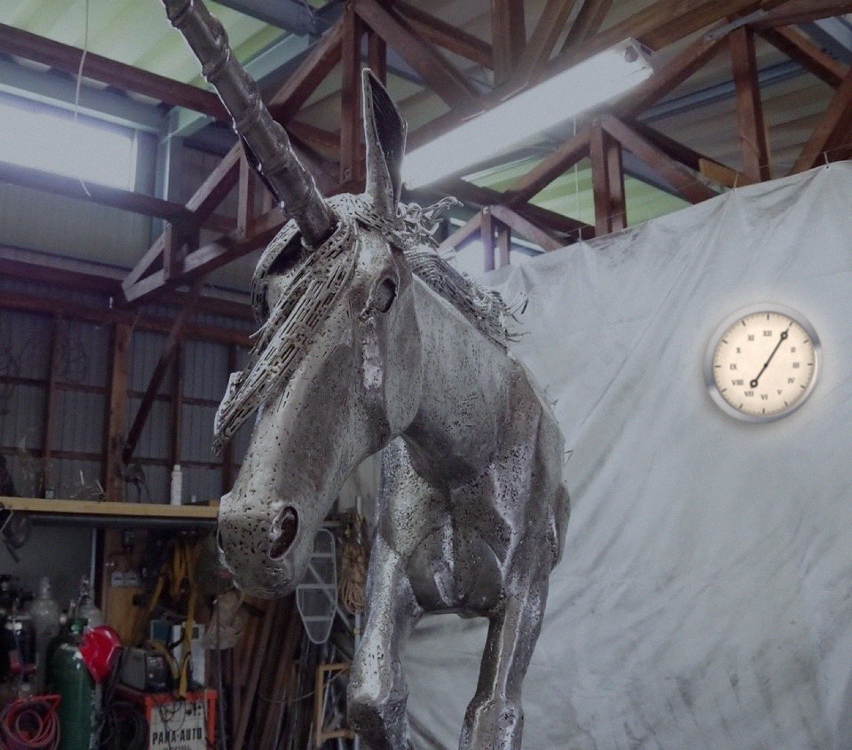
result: h=7 m=5
